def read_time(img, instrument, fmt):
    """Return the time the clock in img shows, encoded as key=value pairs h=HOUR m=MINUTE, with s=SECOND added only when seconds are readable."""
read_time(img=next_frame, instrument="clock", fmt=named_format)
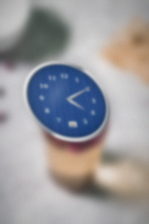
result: h=4 m=10
